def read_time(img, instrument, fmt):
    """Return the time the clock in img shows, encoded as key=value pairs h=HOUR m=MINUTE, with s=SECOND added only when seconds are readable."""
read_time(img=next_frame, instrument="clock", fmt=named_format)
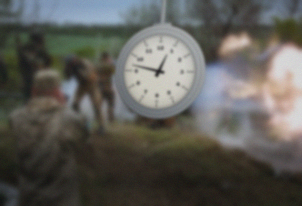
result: h=12 m=47
